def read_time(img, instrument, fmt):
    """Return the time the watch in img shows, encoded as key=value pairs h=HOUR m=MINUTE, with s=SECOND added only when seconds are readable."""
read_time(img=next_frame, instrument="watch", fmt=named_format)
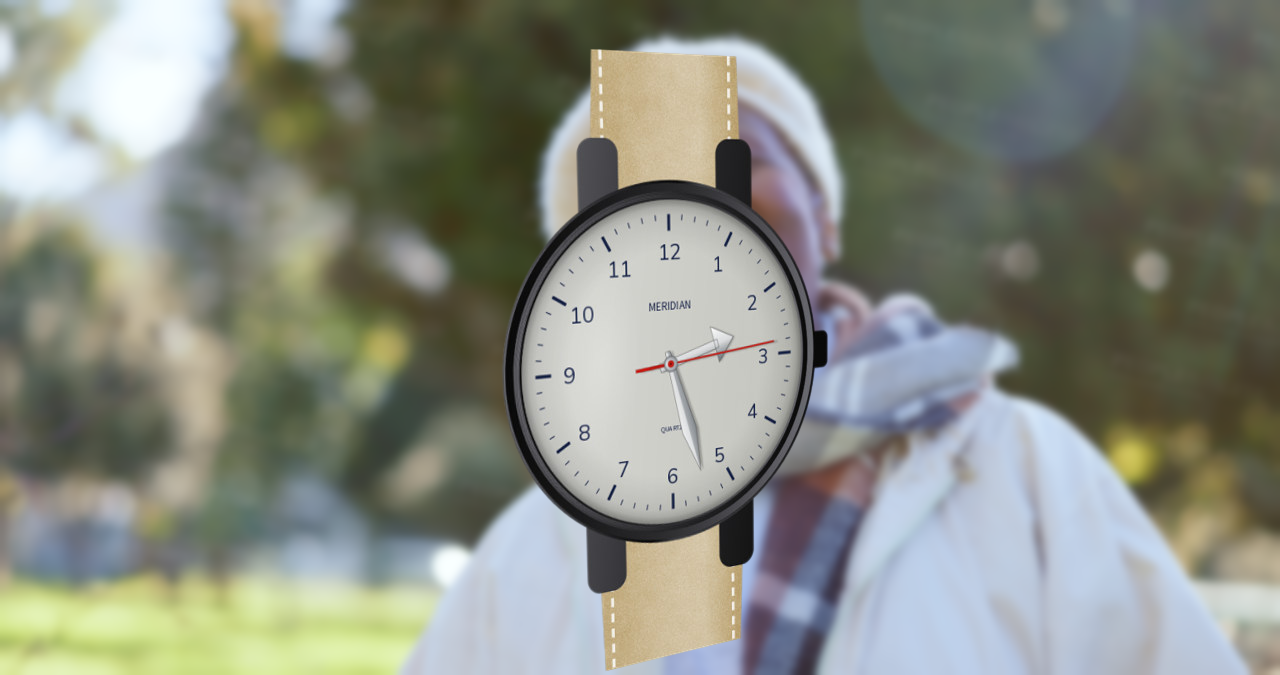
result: h=2 m=27 s=14
